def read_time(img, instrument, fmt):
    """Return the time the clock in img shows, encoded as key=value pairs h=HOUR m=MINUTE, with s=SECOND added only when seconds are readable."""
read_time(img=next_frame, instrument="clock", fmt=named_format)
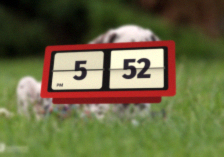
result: h=5 m=52
